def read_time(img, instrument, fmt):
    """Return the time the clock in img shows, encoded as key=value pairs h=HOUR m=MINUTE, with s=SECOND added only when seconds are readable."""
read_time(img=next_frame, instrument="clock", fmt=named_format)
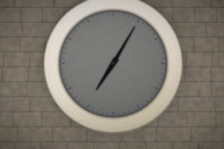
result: h=7 m=5
